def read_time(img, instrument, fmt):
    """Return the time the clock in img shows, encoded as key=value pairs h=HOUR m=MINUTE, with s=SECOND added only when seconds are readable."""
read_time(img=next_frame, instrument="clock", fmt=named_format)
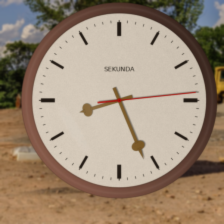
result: h=8 m=26 s=14
